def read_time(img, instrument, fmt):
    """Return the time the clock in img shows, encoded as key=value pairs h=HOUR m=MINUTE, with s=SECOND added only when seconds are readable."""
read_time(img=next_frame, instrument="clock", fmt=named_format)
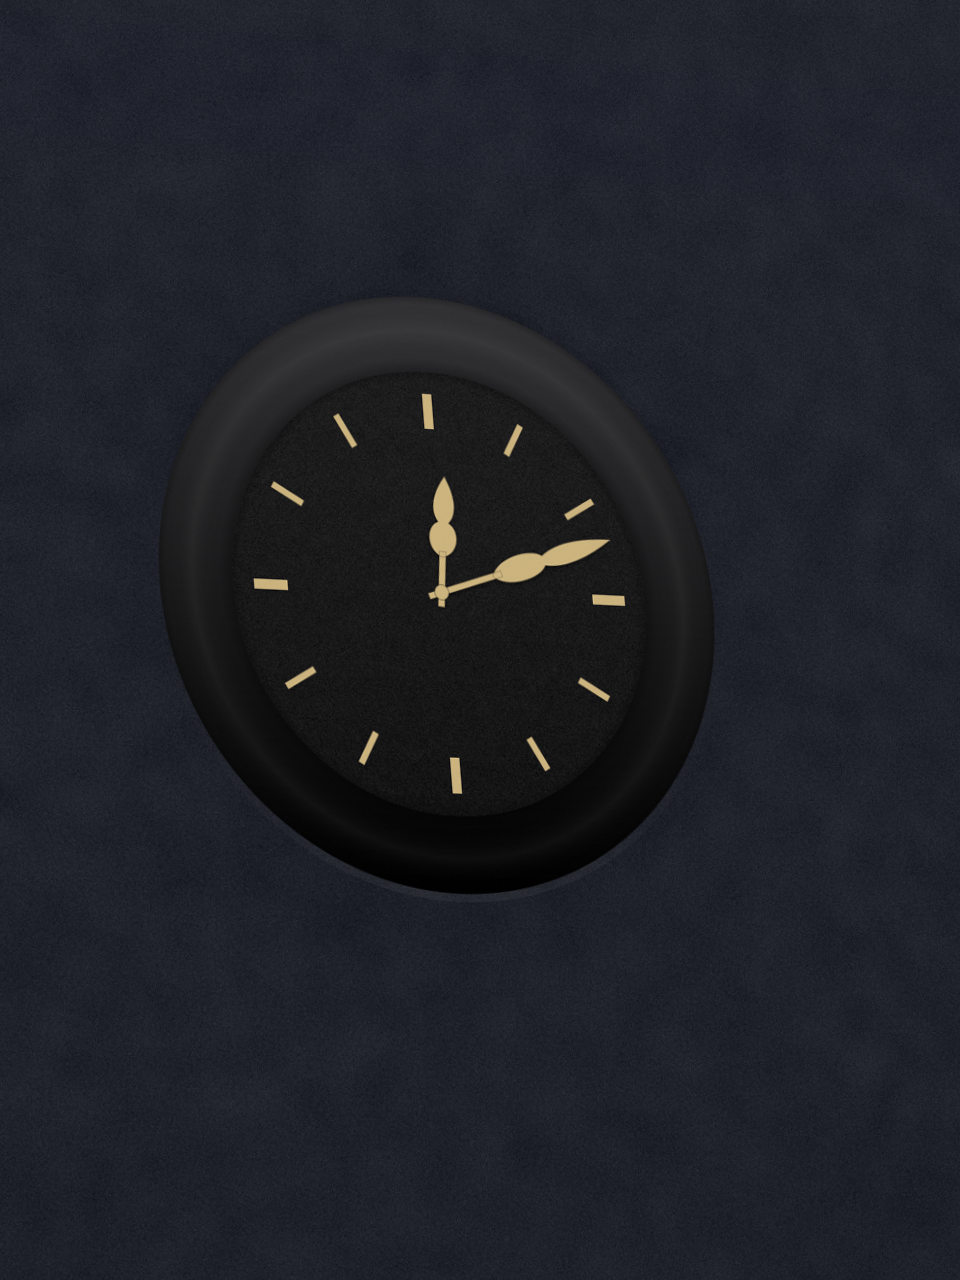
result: h=12 m=12
